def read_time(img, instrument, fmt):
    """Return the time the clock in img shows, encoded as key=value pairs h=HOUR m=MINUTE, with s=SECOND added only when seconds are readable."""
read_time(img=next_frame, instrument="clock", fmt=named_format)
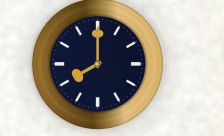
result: h=8 m=0
